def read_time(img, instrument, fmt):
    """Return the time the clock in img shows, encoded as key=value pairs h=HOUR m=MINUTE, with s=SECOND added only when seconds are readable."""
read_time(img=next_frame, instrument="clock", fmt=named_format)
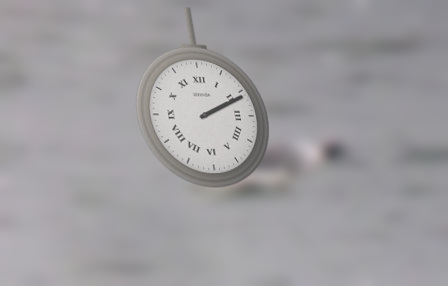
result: h=2 m=11
